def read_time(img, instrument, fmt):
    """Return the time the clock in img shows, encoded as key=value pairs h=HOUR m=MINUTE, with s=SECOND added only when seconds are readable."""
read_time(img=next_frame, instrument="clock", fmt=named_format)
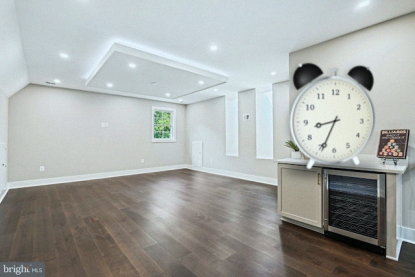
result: h=8 m=34
